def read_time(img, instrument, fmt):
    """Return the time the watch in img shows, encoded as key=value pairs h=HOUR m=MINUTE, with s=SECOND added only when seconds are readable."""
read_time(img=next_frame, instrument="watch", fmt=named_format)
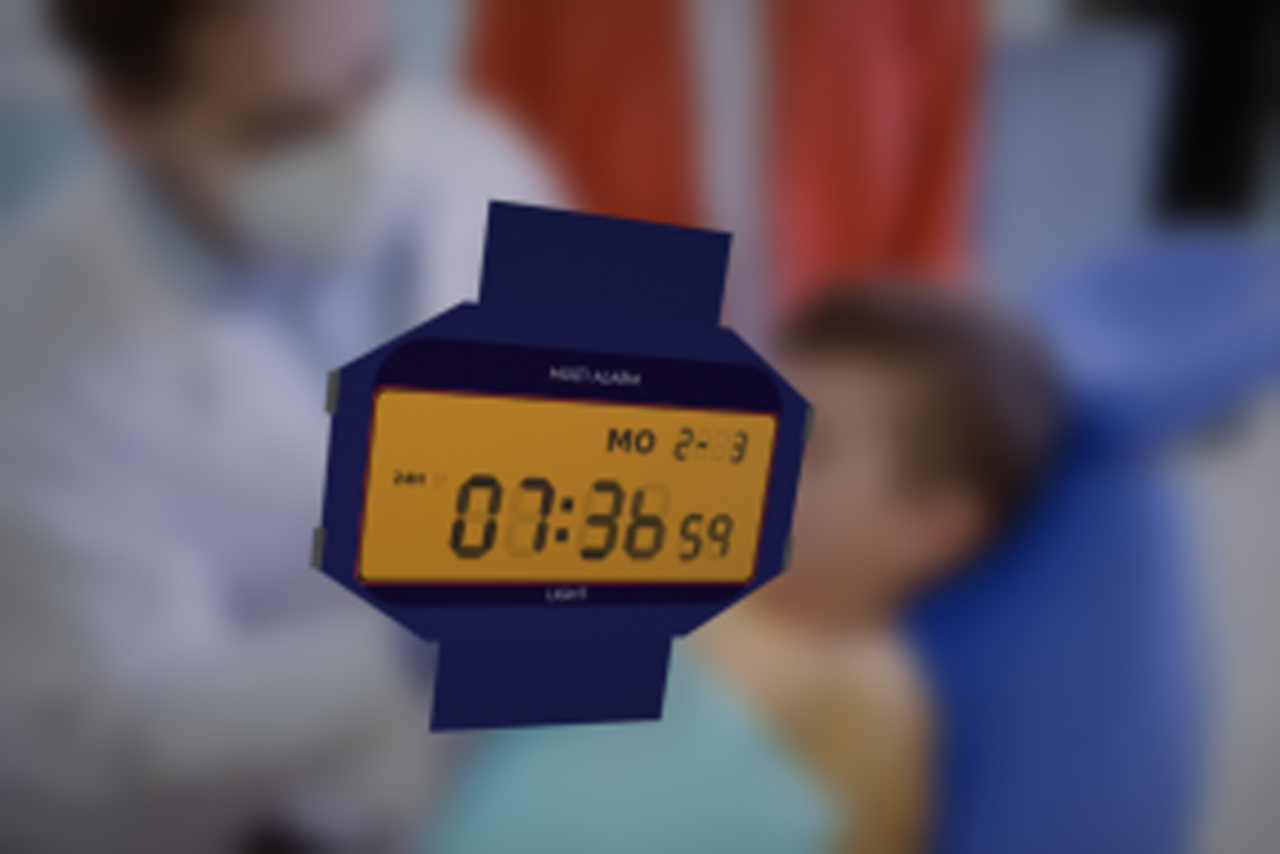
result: h=7 m=36 s=59
